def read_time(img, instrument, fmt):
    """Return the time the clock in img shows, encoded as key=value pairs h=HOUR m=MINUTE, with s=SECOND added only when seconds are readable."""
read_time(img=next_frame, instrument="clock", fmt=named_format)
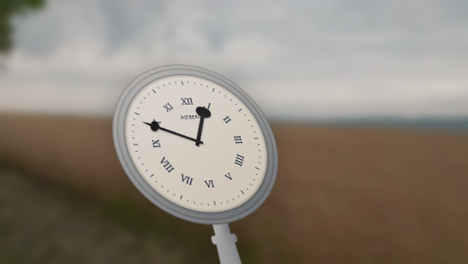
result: h=12 m=49
